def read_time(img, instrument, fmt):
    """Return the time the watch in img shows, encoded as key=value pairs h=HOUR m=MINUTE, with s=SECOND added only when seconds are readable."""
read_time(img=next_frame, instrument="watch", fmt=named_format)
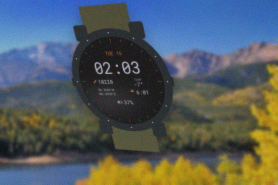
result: h=2 m=3
